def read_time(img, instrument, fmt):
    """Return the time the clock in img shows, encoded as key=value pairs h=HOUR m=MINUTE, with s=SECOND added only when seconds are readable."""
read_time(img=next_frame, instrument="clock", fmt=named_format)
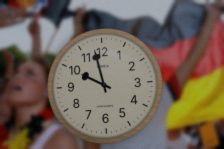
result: h=9 m=58
